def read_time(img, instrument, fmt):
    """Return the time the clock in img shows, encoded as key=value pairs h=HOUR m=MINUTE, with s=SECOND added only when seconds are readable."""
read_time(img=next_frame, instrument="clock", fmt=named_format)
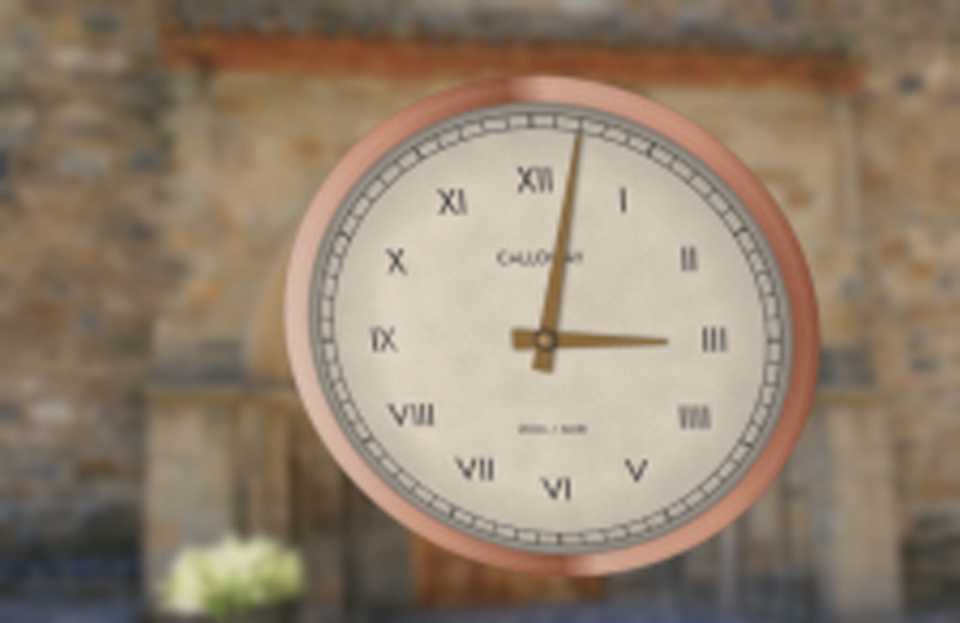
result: h=3 m=2
